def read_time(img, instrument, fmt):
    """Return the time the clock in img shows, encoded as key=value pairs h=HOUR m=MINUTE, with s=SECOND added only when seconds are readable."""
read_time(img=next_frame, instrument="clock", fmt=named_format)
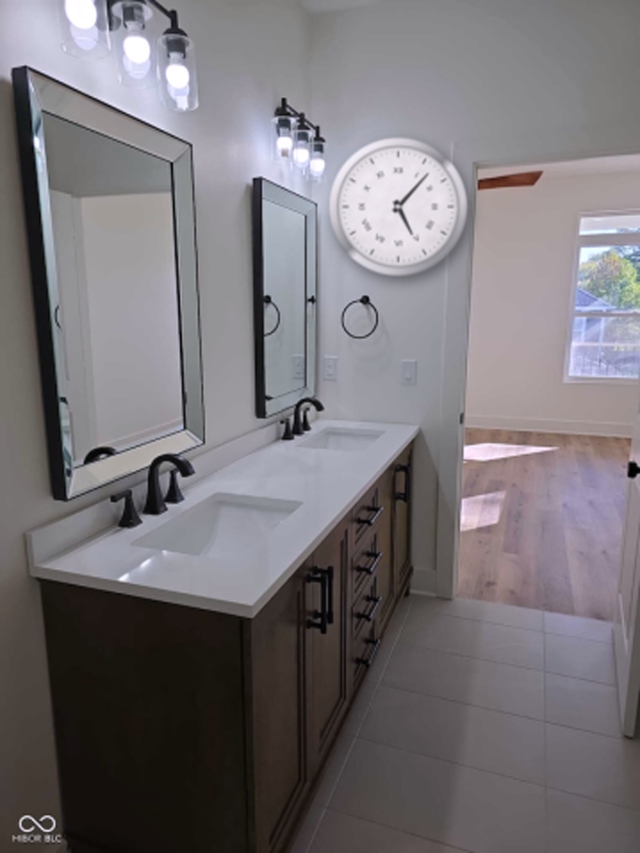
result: h=5 m=7
